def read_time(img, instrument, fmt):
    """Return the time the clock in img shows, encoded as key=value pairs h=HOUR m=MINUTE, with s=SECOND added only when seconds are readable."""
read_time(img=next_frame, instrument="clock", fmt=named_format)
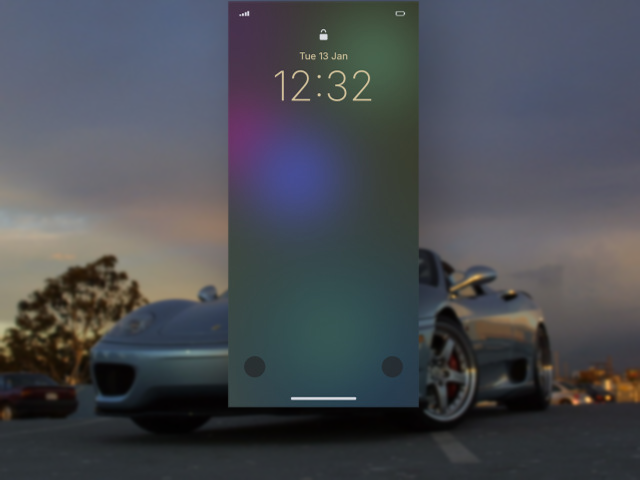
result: h=12 m=32
